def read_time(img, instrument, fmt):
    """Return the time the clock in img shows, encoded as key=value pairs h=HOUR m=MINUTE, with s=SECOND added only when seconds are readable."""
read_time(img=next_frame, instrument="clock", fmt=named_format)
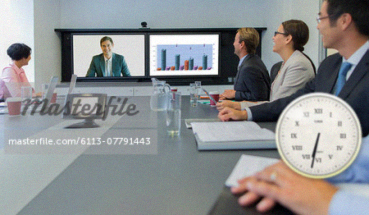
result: h=6 m=32
